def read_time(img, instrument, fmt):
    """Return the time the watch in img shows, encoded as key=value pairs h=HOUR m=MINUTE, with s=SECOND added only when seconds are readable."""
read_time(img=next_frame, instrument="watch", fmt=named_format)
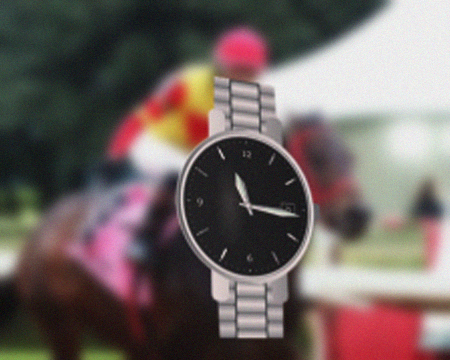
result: h=11 m=16
